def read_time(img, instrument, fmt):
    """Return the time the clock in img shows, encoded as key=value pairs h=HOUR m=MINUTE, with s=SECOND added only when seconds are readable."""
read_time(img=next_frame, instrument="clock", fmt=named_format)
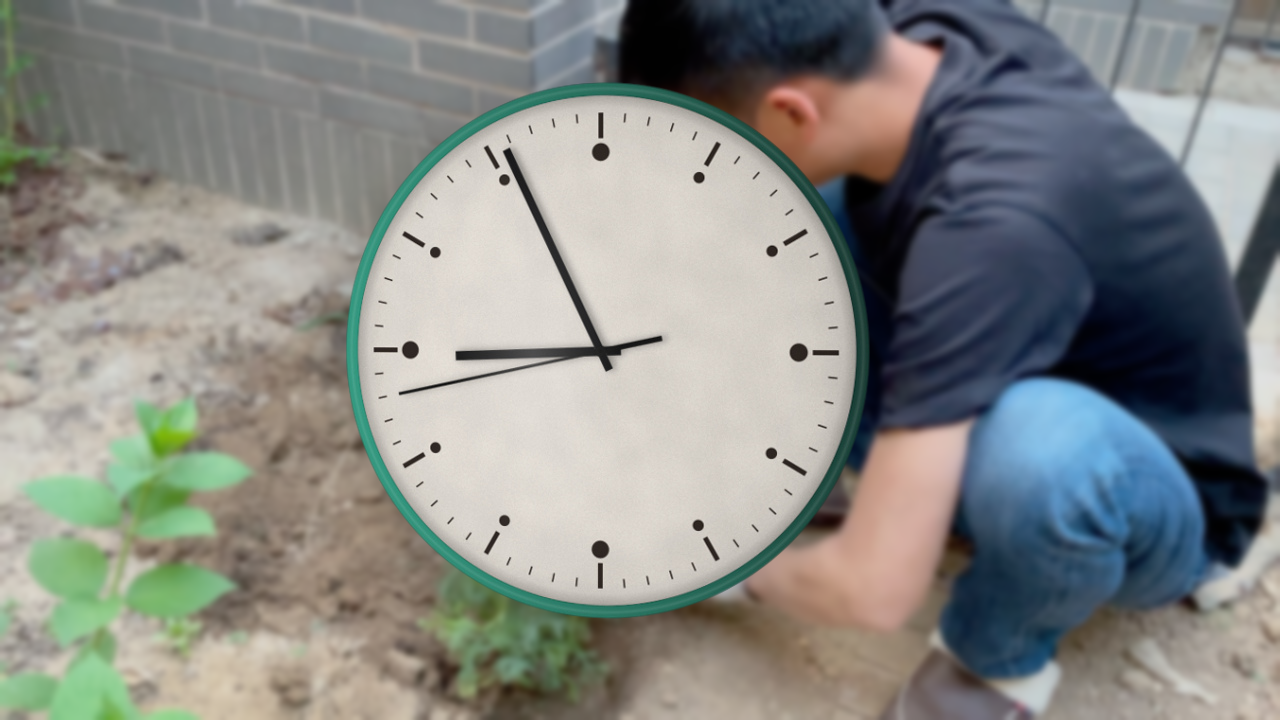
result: h=8 m=55 s=43
